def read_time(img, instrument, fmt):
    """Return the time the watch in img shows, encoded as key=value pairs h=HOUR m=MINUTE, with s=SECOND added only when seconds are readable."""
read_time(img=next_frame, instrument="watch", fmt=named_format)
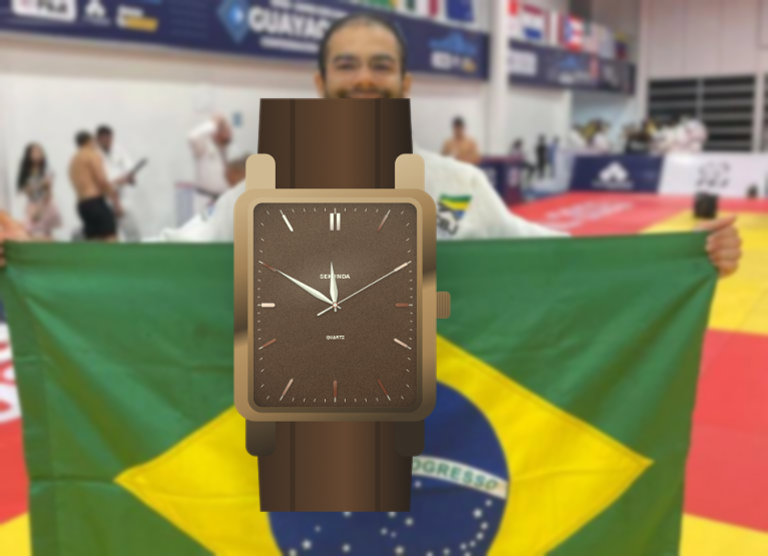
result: h=11 m=50 s=10
